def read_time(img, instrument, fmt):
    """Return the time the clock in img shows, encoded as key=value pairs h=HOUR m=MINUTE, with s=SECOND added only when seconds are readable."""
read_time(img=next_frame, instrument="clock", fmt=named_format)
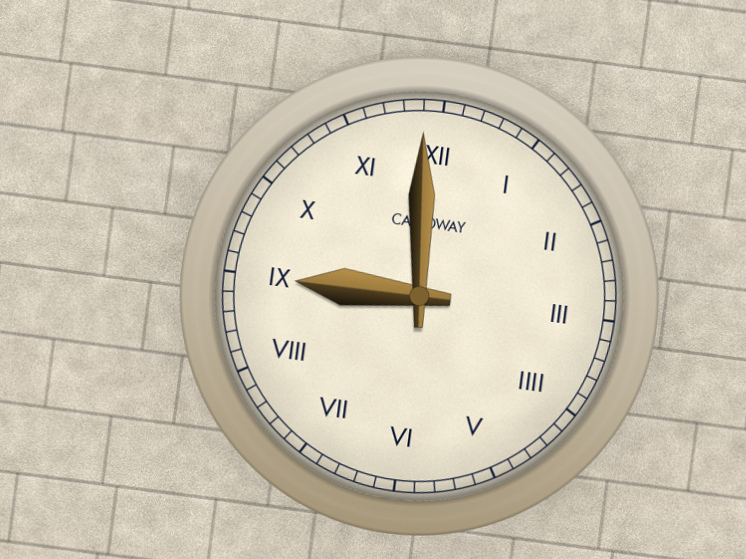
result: h=8 m=59
